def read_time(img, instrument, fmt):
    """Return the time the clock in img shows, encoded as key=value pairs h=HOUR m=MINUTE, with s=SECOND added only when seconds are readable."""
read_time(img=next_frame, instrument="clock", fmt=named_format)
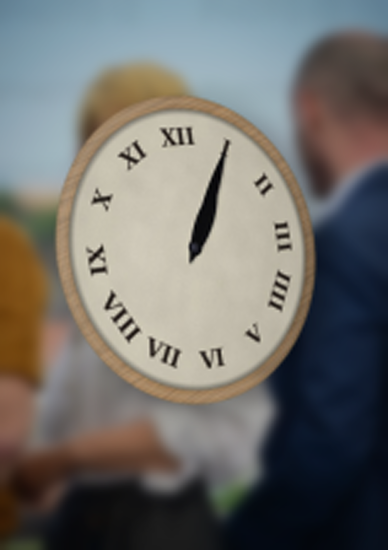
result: h=1 m=5
